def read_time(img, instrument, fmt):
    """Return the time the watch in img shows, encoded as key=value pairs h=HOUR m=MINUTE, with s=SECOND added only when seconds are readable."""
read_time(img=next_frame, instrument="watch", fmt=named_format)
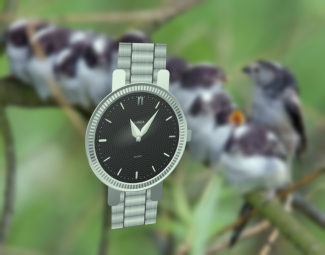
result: h=11 m=6
